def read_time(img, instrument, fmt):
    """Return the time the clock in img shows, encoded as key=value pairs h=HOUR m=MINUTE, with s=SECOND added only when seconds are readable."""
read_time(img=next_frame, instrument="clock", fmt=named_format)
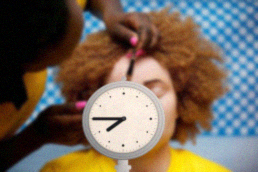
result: h=7 m=45
